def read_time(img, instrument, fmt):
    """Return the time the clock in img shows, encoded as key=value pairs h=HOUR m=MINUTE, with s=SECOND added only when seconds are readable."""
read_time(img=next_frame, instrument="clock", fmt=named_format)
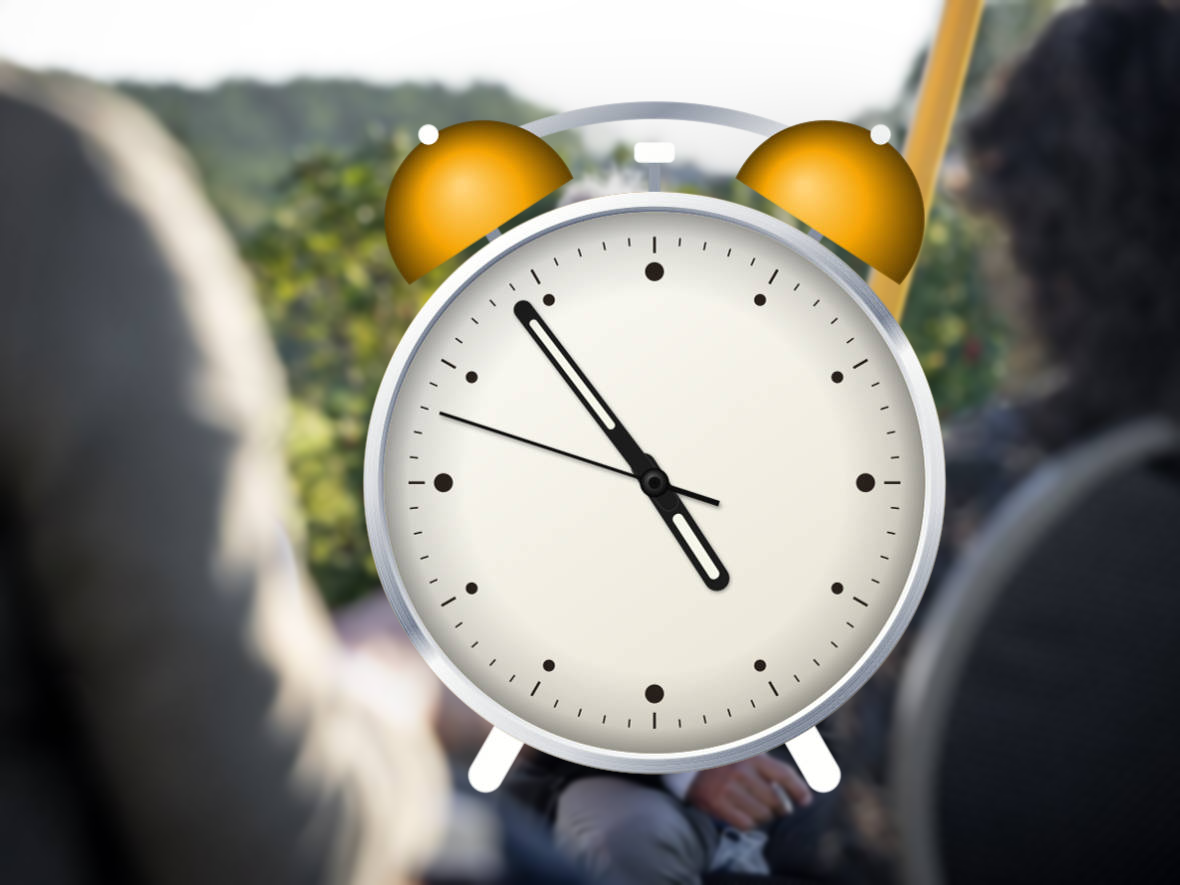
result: h=4 m=53 s=48
